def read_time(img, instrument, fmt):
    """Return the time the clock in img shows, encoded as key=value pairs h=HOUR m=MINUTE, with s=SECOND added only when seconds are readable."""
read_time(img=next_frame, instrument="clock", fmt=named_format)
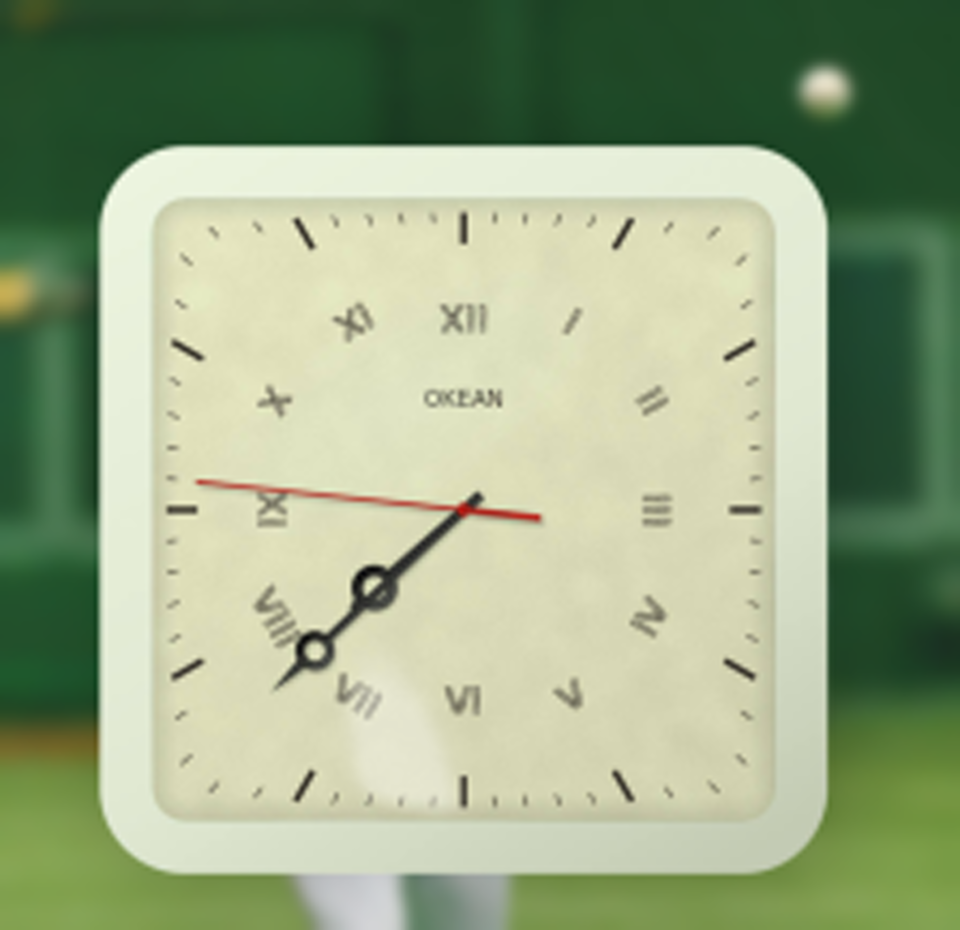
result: h=7 m=37 s=46
